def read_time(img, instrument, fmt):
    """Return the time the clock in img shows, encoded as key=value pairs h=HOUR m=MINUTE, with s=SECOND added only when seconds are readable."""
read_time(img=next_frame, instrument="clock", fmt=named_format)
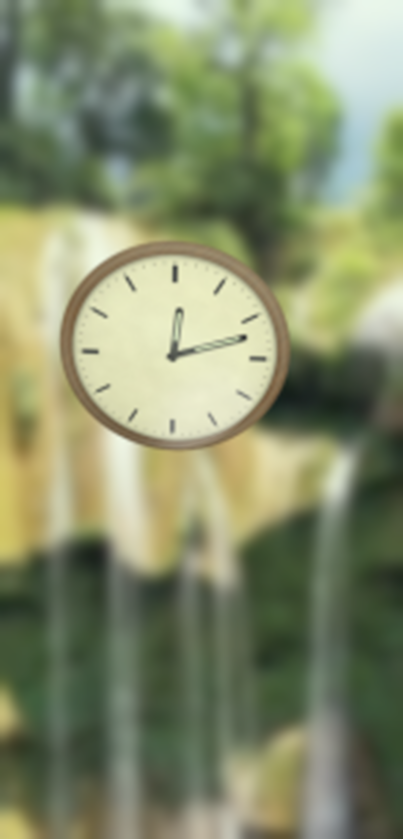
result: h=12 m=12
